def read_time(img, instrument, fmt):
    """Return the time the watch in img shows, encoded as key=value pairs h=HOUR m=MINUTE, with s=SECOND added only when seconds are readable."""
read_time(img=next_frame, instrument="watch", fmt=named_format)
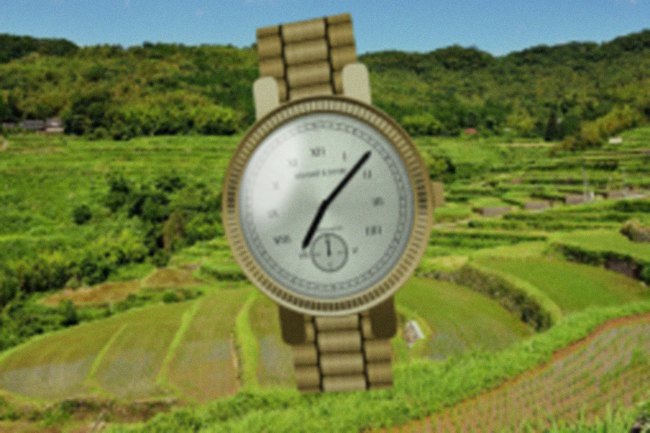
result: h=7 m=8
